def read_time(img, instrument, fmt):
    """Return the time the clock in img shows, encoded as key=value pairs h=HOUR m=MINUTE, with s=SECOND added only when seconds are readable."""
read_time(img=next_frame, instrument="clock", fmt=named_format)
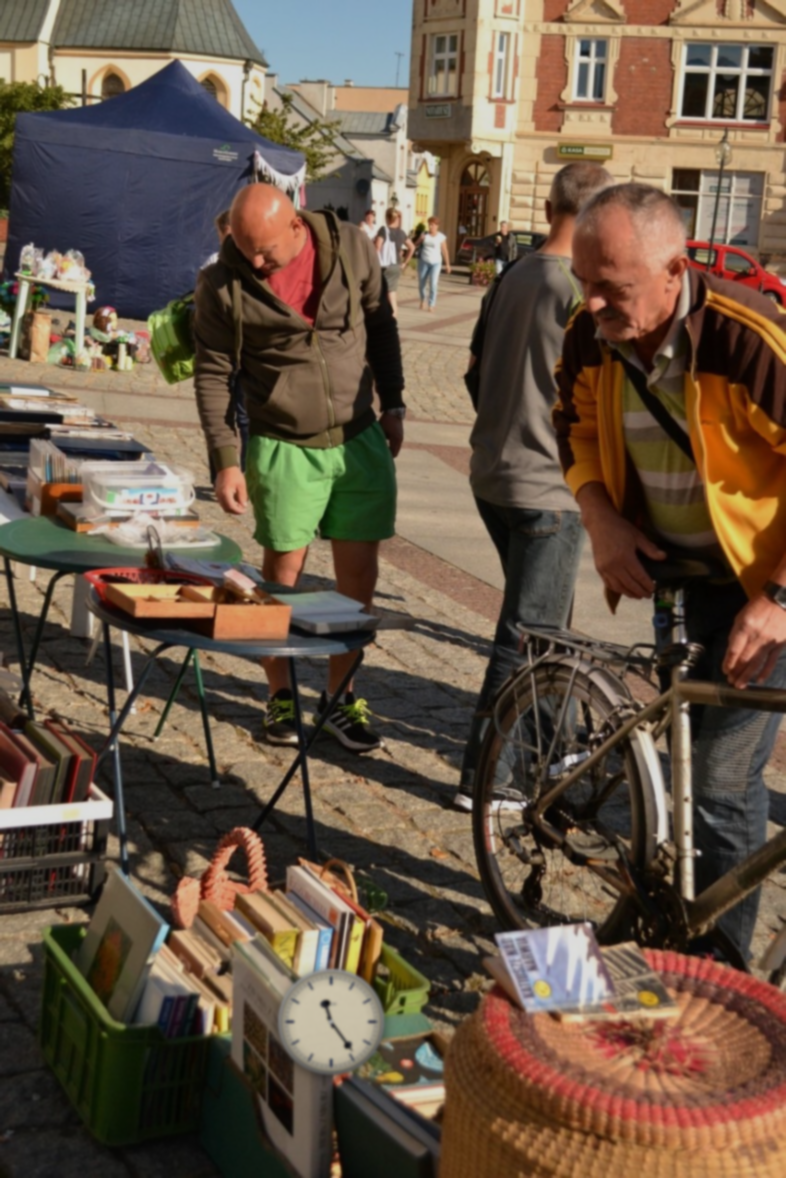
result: h=11 m=24
